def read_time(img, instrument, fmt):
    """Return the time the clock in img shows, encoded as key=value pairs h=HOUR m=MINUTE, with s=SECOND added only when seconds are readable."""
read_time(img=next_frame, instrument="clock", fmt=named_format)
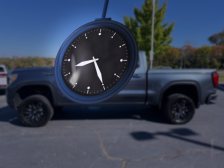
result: h=8 m=25
